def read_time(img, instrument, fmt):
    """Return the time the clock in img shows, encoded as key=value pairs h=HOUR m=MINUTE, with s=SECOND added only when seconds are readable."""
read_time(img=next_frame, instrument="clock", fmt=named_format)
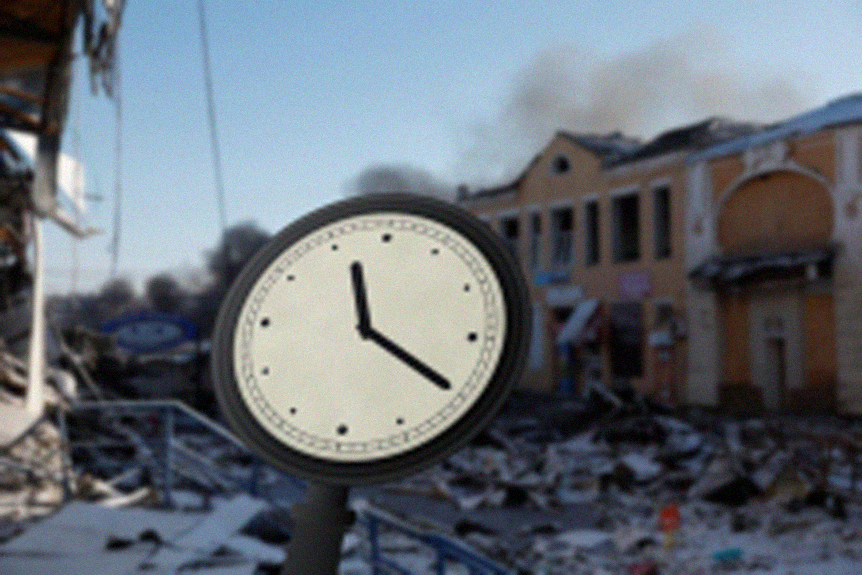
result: h=11 m=20
